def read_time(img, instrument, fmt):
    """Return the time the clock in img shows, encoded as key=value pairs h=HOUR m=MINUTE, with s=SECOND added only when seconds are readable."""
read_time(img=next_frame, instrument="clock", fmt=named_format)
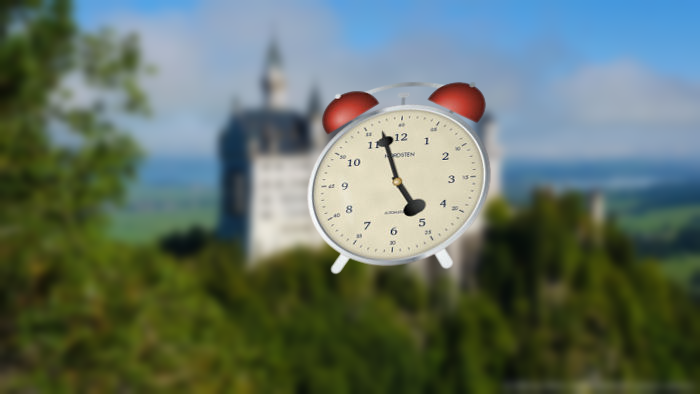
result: h=4 m=57
